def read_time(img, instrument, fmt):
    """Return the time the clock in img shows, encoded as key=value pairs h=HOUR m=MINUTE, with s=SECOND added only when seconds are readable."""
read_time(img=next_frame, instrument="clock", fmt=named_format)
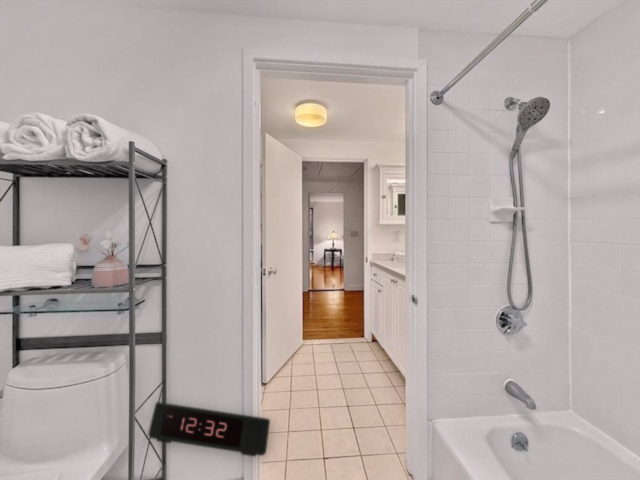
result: h=12 m=32
